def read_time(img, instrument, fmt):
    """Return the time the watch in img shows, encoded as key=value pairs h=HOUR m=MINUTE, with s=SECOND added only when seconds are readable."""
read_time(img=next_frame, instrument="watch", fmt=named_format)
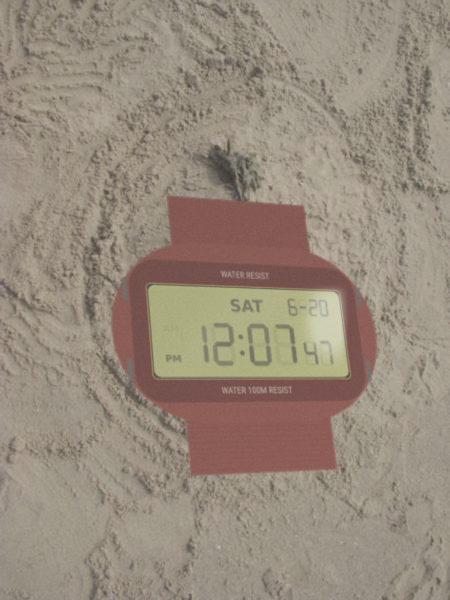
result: h=12 m=7 s=47
